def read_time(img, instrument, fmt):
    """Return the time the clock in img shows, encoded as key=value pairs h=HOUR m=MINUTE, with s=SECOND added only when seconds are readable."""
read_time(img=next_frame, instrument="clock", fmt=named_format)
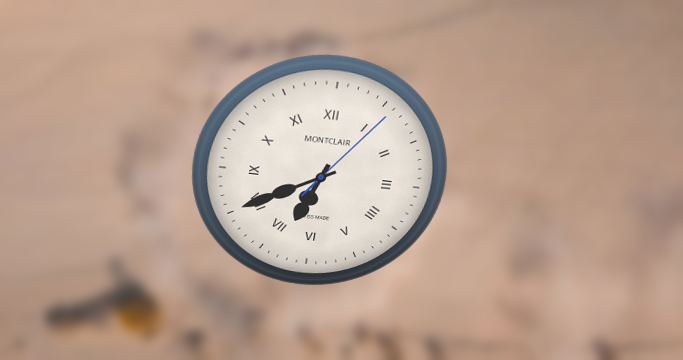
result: h=6 m=40 s=6
